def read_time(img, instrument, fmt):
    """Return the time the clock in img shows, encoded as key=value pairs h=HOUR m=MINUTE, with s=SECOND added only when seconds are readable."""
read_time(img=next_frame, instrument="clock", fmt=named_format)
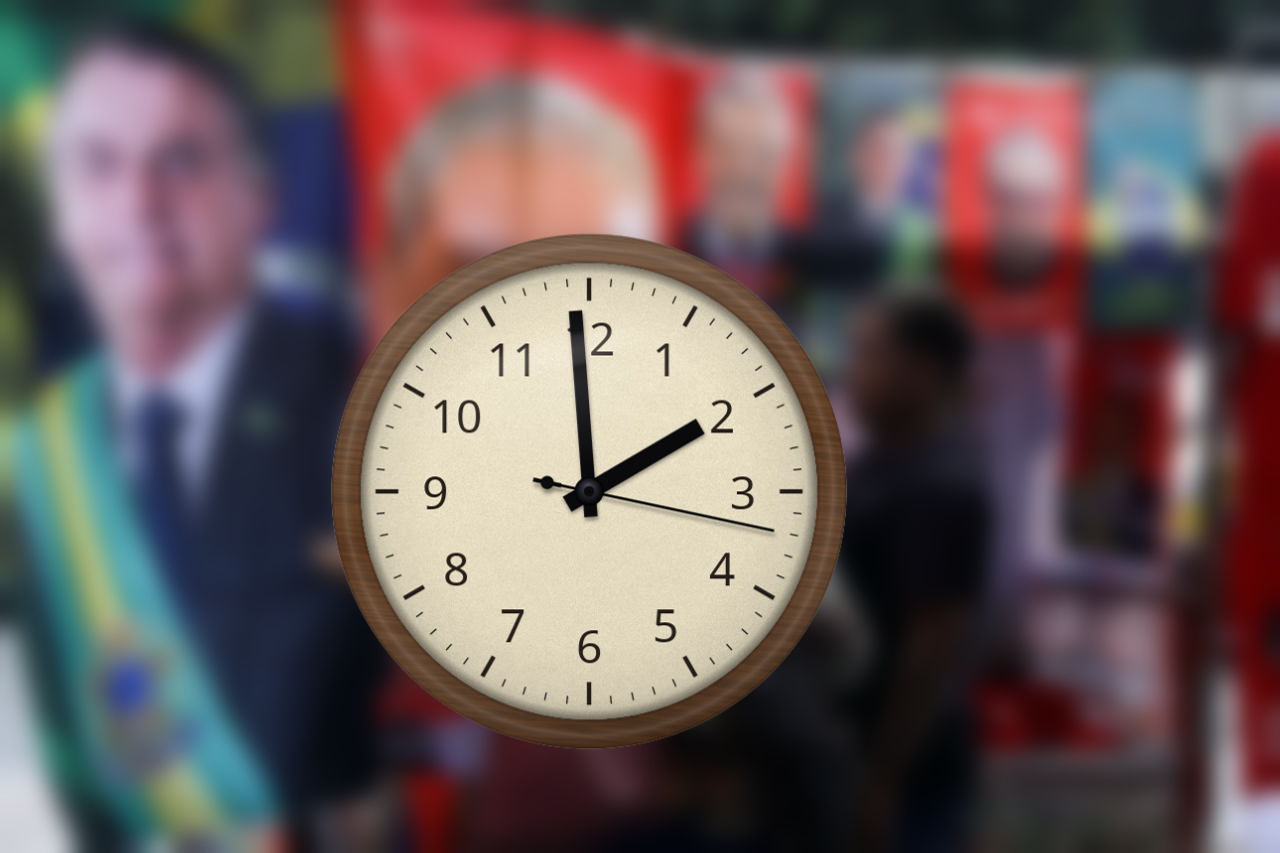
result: h=1 m=59 s=17
